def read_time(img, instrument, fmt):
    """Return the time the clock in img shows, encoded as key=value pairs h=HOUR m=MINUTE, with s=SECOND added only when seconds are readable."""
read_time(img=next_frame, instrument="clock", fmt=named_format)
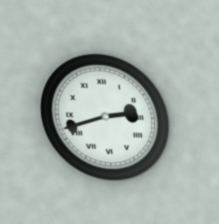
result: h=2 m=42
